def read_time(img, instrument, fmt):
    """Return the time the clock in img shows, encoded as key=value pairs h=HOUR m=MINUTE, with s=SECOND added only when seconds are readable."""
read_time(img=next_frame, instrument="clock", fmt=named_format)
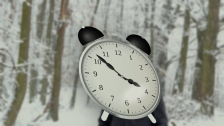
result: h=3 m=52
